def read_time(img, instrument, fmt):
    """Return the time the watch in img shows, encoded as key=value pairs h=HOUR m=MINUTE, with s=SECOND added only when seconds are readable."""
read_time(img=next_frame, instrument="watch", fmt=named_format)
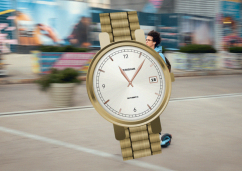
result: h=11 m=7
